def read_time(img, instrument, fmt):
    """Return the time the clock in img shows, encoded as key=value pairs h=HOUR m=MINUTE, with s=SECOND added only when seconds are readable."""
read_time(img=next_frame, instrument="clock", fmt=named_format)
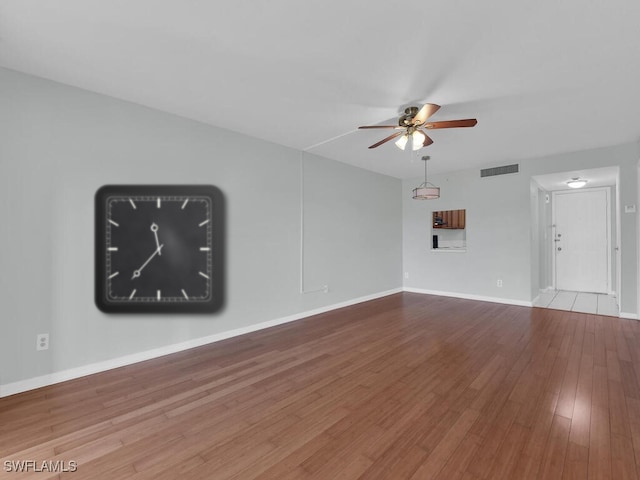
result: h=11 m=37
